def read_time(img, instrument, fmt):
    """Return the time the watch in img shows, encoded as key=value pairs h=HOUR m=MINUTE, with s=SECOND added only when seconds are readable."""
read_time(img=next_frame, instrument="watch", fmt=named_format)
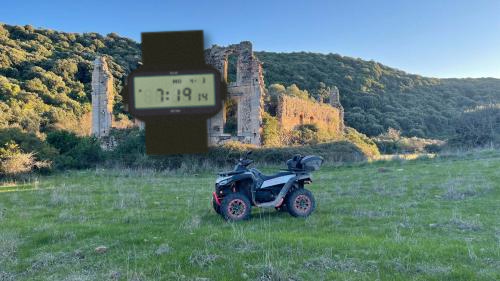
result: h=7 m=19 s=14
